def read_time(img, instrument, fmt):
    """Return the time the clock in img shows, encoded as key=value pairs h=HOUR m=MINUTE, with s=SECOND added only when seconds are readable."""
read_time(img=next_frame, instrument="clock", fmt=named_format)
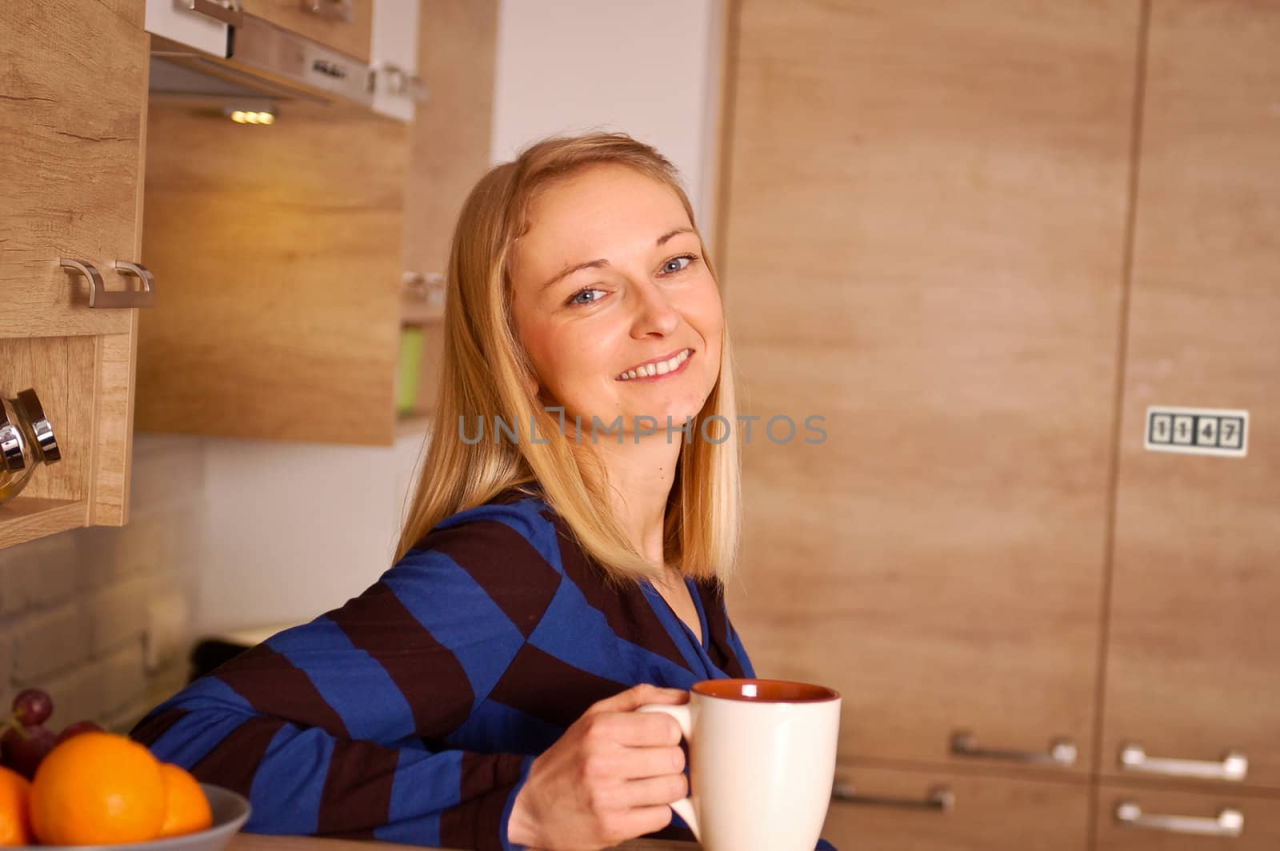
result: h=11 m=47
